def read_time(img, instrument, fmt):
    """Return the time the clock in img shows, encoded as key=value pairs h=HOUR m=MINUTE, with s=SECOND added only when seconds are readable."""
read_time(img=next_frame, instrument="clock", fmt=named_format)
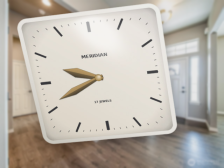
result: h=9 m=41
